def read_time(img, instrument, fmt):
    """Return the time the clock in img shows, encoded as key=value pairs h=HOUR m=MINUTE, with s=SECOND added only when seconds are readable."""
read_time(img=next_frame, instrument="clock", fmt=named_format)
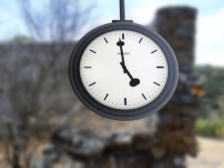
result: h=4 m=59
